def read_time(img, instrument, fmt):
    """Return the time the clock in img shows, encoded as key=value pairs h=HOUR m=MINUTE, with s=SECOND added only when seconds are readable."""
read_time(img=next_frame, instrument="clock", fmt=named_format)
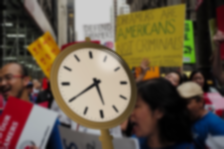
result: h=5 m=40
